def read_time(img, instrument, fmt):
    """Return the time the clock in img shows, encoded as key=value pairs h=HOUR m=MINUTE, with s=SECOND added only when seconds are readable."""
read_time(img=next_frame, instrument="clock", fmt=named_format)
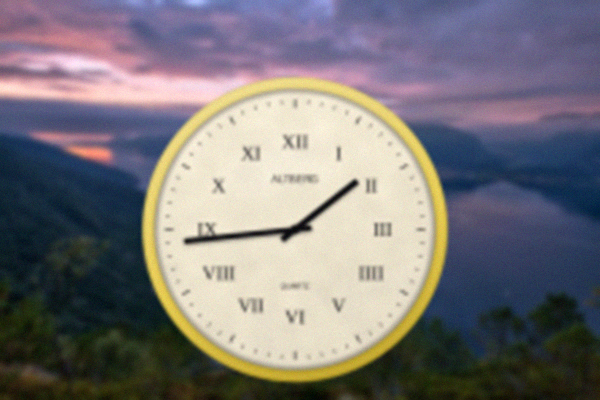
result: h=1 m=44
